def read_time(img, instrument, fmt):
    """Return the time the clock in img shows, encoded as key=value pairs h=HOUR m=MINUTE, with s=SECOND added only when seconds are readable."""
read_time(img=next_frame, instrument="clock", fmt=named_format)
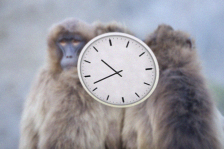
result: h=10 m=42
